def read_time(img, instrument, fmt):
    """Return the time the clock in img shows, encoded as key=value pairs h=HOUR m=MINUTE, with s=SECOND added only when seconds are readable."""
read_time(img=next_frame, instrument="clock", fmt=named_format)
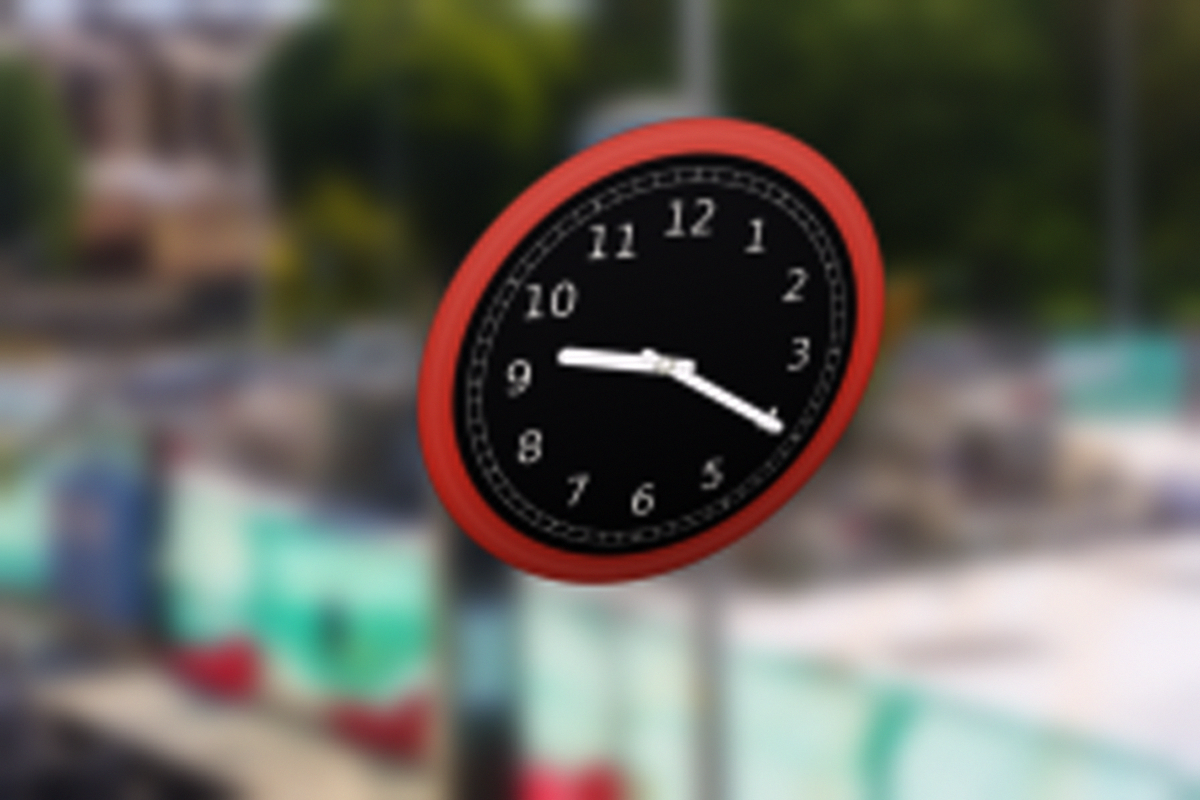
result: h=9 m=20
